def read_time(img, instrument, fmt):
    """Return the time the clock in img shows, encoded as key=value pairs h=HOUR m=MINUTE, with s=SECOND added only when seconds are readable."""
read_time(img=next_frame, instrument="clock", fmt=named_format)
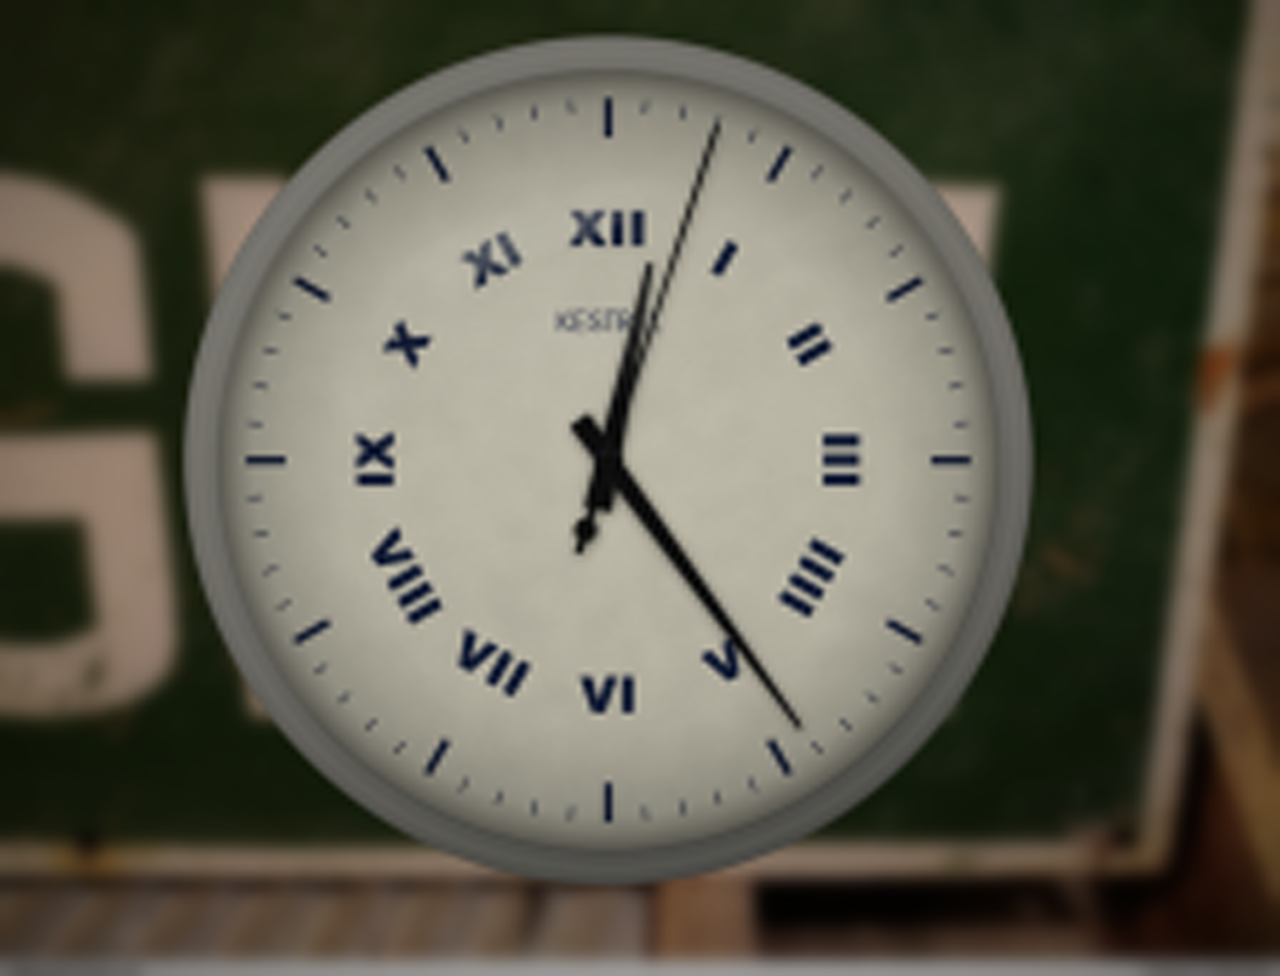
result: h=12 m=24 s=3
